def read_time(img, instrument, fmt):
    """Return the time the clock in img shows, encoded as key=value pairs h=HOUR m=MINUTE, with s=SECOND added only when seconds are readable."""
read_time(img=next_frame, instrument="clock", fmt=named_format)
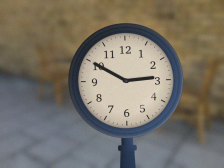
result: h=2 m=50
